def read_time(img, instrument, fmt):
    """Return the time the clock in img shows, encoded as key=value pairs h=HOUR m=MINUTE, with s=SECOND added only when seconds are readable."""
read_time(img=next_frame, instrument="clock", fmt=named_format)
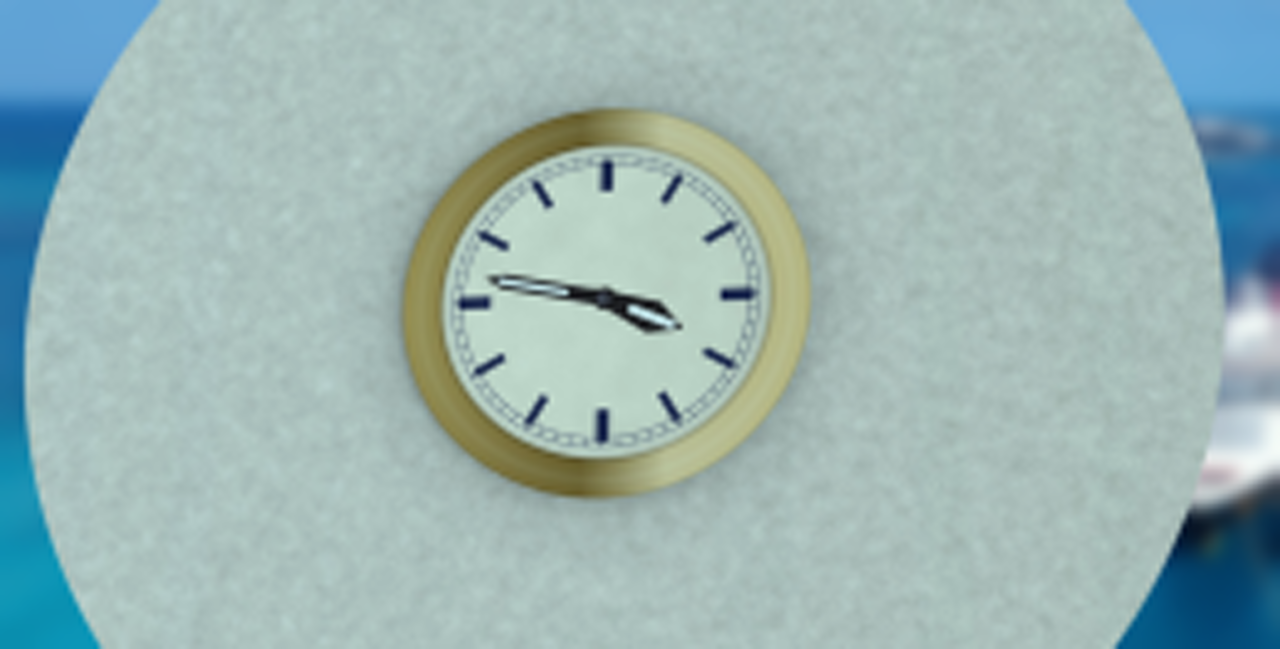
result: h=3 m=47
